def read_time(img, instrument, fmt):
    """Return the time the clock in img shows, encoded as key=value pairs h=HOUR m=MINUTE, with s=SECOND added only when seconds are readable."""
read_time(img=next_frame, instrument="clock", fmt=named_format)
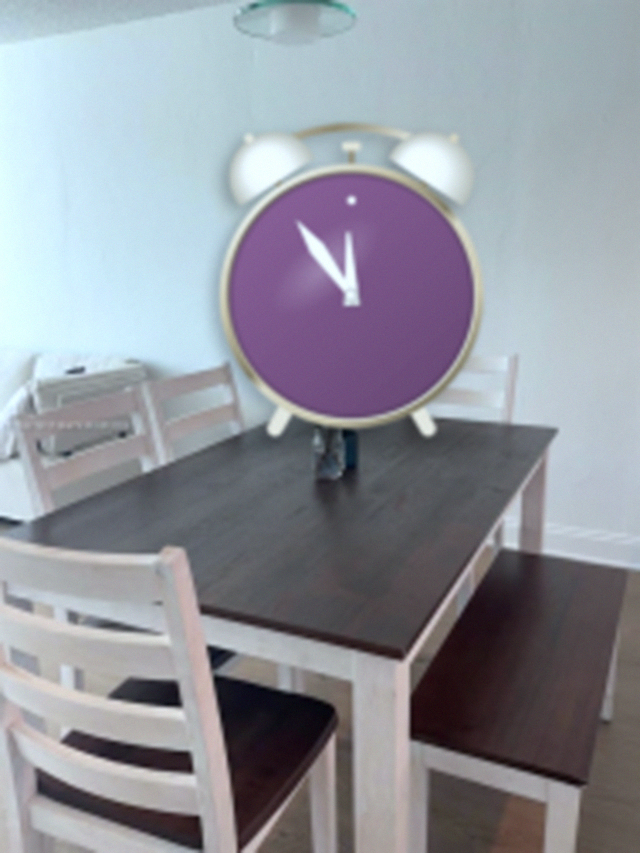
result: h=11 m=54
